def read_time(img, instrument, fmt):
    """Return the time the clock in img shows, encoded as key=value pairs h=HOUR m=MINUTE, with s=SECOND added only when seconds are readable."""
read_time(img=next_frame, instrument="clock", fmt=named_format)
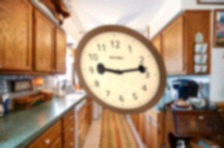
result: h=9 m=13
